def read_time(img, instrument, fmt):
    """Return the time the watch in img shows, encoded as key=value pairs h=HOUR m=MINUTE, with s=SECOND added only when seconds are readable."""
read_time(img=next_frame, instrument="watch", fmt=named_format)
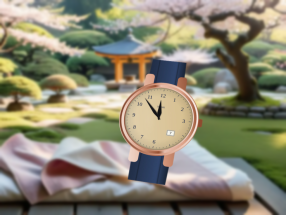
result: h=11 m=53
